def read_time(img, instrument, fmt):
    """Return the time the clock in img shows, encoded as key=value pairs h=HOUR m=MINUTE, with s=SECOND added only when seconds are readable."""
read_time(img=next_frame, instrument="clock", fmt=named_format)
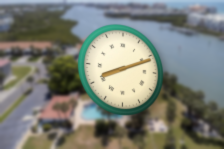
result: h=8 m=11
